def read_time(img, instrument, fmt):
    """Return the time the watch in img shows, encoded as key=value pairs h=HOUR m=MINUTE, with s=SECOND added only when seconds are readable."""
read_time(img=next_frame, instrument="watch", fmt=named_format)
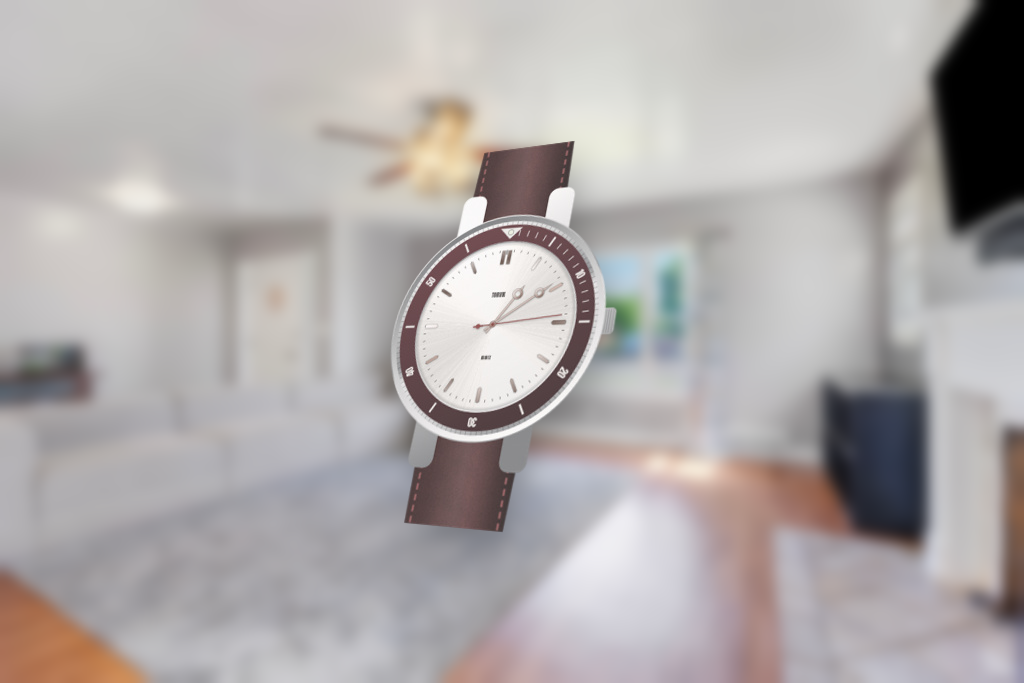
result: h=1 m=9 s=14
